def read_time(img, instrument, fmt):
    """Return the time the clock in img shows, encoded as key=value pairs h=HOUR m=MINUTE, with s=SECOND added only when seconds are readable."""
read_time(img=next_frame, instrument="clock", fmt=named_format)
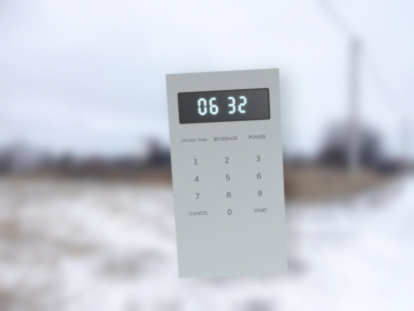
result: h=6 m=32
